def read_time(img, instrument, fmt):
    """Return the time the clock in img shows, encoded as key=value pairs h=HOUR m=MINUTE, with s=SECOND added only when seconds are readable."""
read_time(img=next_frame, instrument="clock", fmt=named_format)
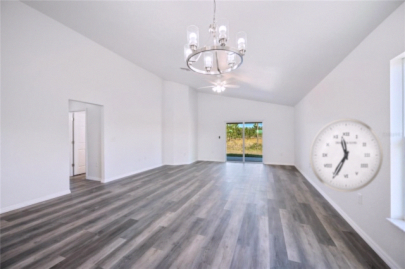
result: h=11 m=35
